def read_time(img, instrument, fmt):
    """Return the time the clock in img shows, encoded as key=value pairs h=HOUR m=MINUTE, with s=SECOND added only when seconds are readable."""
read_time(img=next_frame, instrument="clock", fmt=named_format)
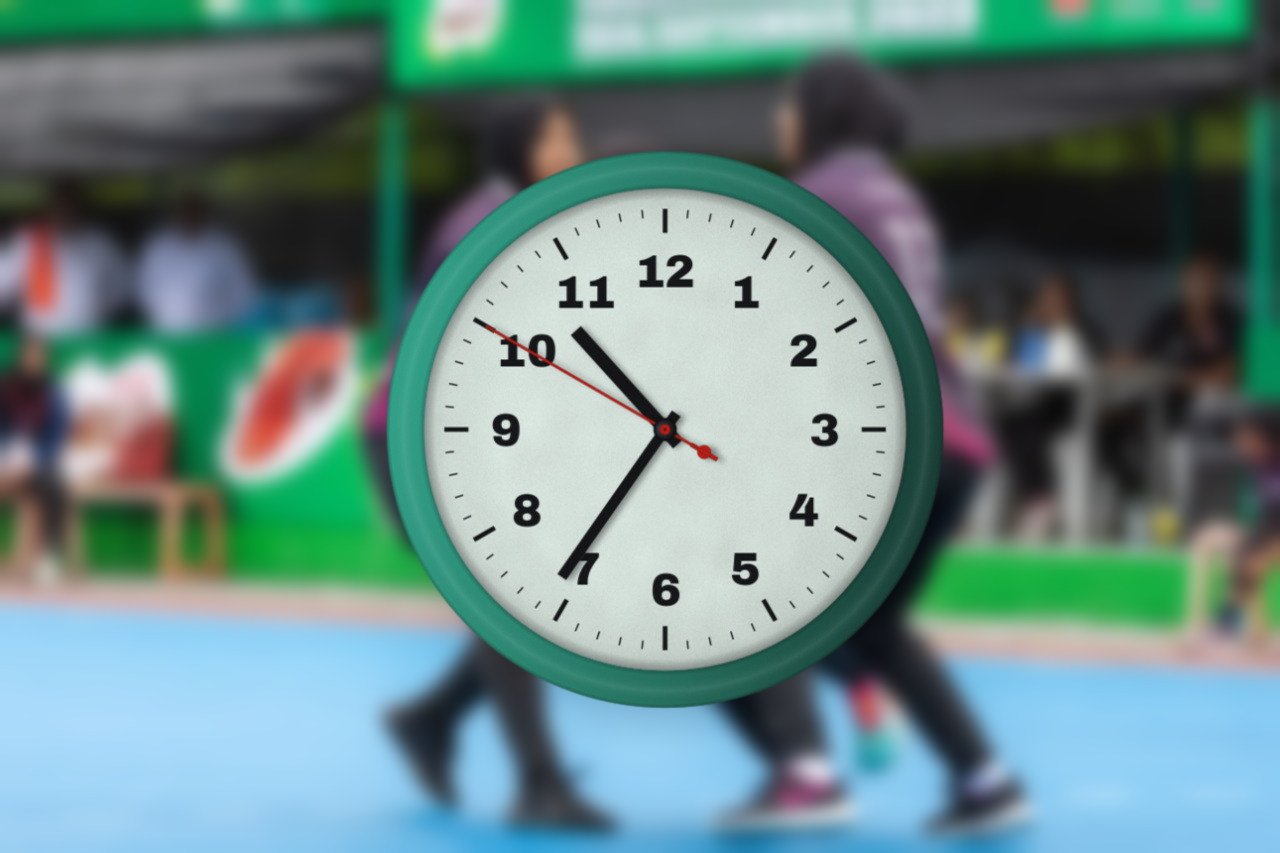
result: h=10 m=35 s=50
